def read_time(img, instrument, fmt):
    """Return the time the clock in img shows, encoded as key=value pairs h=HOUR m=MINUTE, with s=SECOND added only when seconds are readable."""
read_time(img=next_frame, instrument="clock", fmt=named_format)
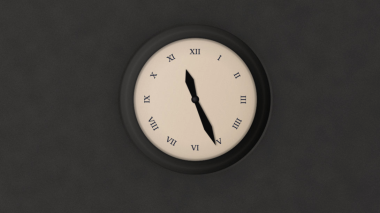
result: h=11 m=26
